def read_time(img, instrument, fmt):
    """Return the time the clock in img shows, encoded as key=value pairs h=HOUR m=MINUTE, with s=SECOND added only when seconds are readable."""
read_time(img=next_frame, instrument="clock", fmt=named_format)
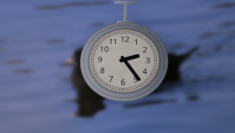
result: h=2 m=24
